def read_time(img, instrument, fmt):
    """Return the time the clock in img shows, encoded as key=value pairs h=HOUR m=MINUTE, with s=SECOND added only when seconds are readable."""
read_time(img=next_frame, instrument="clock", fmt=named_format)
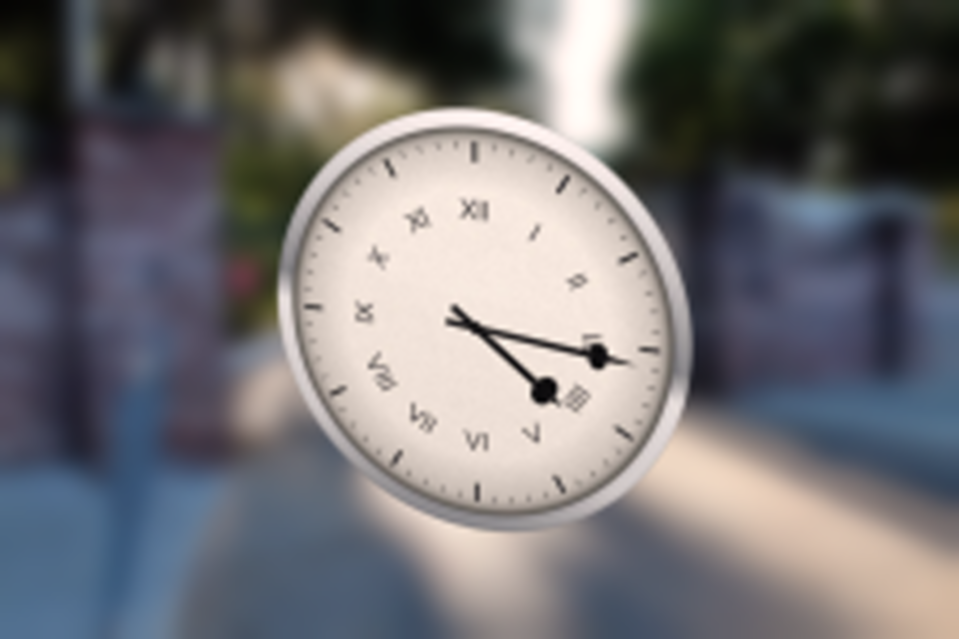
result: h=4 m=16
